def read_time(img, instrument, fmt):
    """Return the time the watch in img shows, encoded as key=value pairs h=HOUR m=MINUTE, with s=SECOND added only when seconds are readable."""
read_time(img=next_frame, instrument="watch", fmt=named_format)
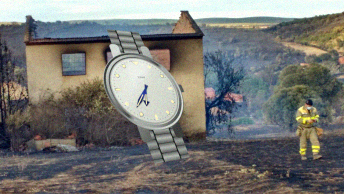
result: h=6 m=37
